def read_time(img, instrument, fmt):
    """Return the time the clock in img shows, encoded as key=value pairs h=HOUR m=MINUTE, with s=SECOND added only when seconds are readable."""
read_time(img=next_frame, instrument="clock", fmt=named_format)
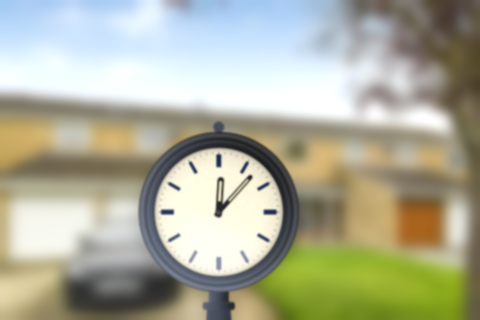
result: h=12 m=7
